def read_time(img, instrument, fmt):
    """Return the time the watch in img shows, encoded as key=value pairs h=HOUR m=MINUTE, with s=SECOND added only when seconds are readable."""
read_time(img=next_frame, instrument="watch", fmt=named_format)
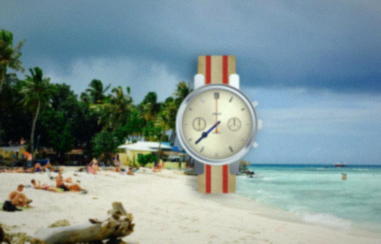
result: h=7 m=38
